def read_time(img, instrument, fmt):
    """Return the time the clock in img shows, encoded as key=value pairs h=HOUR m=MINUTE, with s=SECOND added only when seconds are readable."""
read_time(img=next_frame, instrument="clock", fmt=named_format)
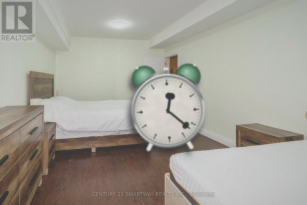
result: h=12 m=22
